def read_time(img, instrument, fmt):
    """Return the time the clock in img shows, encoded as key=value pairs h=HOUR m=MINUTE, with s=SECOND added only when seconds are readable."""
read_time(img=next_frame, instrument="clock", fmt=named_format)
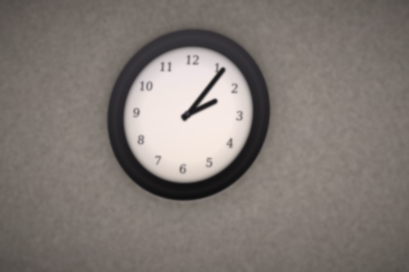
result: h=2 m=6
